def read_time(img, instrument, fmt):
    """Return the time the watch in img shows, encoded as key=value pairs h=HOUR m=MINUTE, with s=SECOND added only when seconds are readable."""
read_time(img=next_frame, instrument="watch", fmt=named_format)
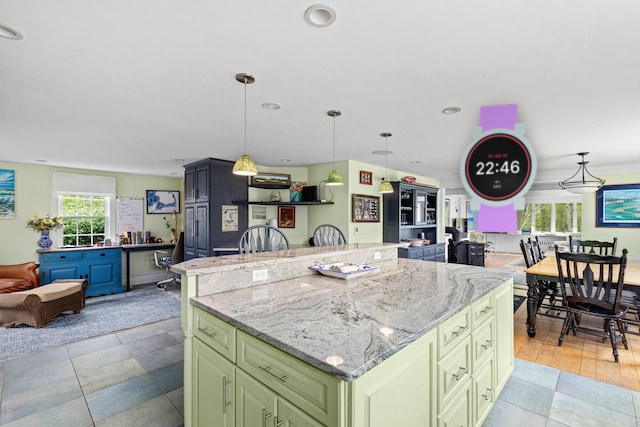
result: h=22 m=46
